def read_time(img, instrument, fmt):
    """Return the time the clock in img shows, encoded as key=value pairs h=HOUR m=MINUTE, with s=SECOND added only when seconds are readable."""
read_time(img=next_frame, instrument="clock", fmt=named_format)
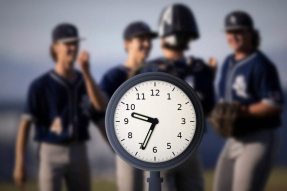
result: h=9 m=34
